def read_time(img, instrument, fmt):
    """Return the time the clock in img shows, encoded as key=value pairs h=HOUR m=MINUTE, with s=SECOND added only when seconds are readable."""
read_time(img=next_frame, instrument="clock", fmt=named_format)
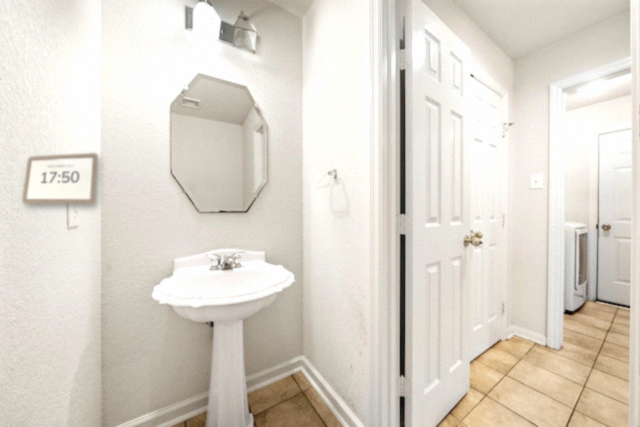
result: h=17 m=50
